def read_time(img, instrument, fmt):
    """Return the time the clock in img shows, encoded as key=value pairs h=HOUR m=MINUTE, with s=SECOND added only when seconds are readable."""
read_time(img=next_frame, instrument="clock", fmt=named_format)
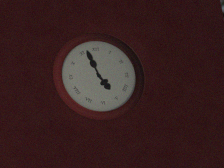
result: h=4 m=57
